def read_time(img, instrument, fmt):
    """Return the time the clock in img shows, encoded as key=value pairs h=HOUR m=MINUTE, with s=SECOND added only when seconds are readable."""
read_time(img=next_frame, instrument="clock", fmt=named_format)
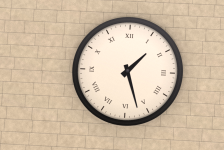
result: h=1 m=27
